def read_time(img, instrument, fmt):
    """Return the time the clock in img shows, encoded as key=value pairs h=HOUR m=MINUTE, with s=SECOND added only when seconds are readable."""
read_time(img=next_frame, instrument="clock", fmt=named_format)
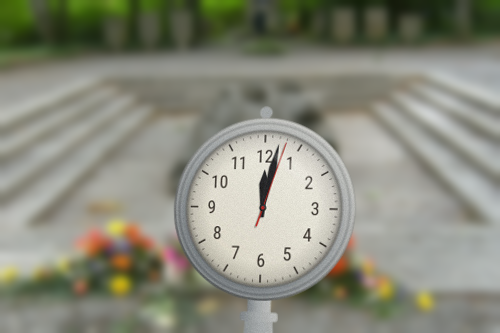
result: h=12 m=2 s=3
